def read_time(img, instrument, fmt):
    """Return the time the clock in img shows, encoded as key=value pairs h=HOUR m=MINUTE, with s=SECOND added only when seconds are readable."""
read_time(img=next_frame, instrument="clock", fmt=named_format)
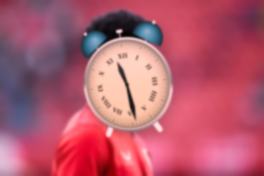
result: h=11 m=29
